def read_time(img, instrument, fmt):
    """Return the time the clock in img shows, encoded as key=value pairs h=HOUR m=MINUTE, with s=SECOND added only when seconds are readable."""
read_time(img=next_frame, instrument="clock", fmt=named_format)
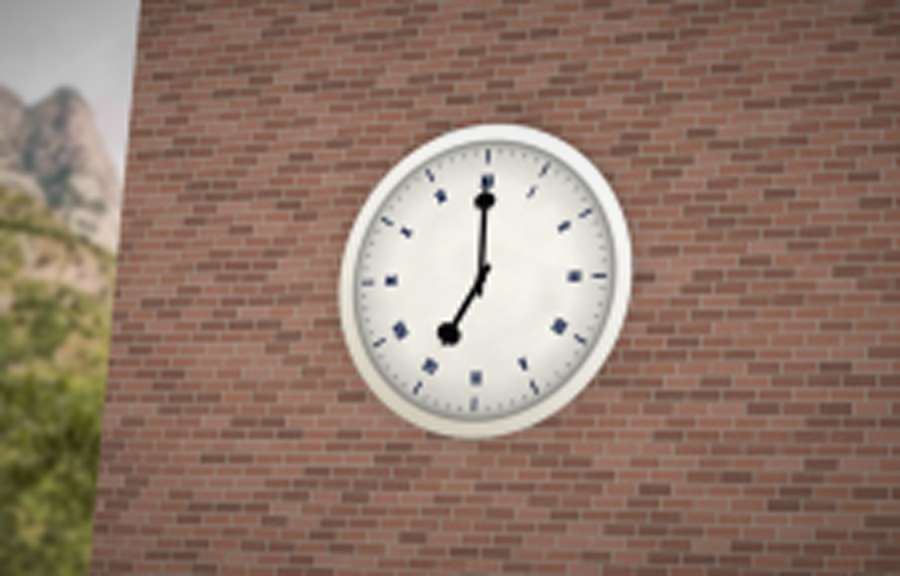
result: h=7 m=0
